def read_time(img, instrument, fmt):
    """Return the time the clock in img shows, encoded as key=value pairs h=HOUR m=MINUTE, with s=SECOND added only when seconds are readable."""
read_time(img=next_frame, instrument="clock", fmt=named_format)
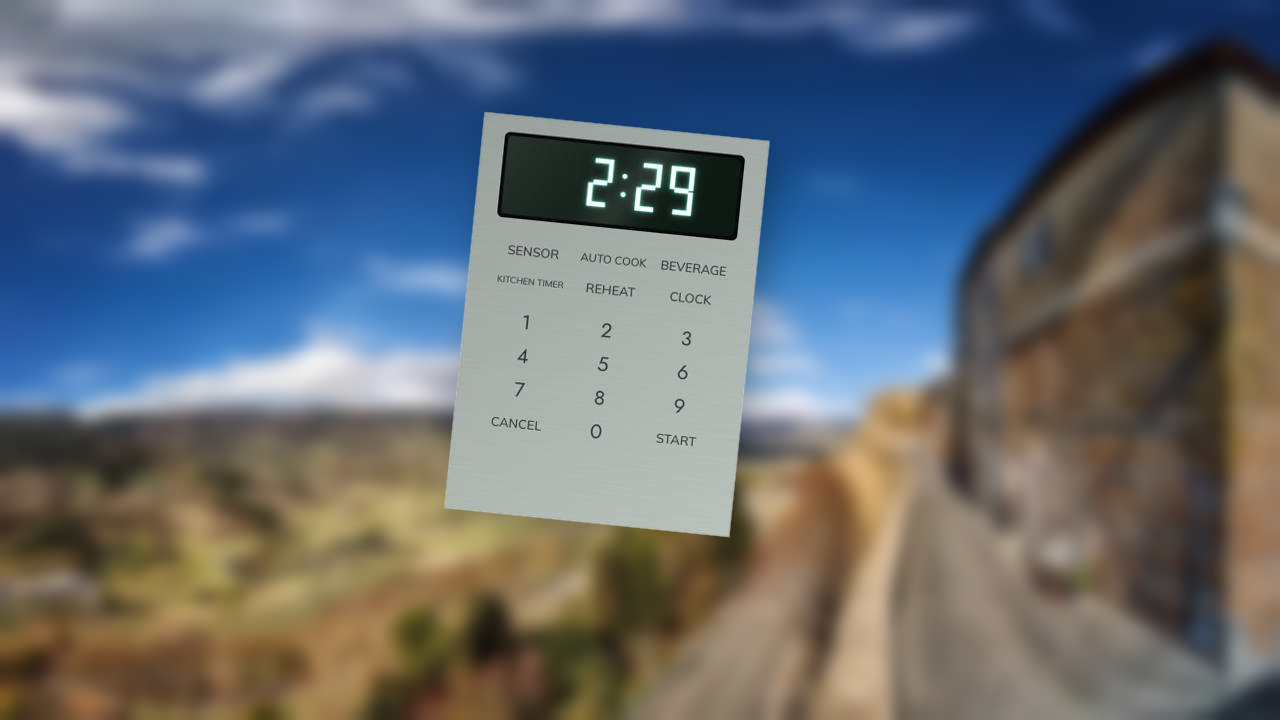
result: h=2 m=29
